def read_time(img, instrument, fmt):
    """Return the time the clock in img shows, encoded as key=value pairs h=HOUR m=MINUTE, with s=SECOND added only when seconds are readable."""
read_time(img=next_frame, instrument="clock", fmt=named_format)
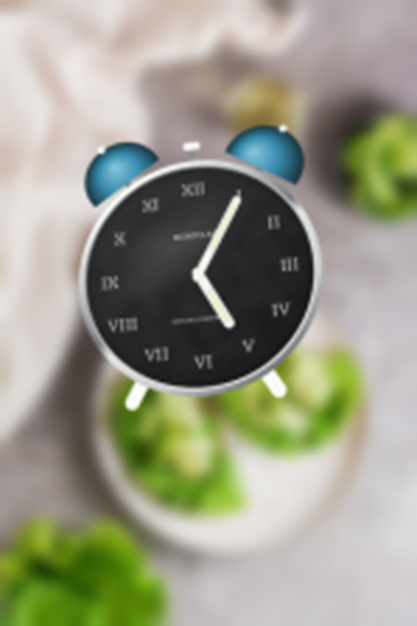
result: h=5 m=5
